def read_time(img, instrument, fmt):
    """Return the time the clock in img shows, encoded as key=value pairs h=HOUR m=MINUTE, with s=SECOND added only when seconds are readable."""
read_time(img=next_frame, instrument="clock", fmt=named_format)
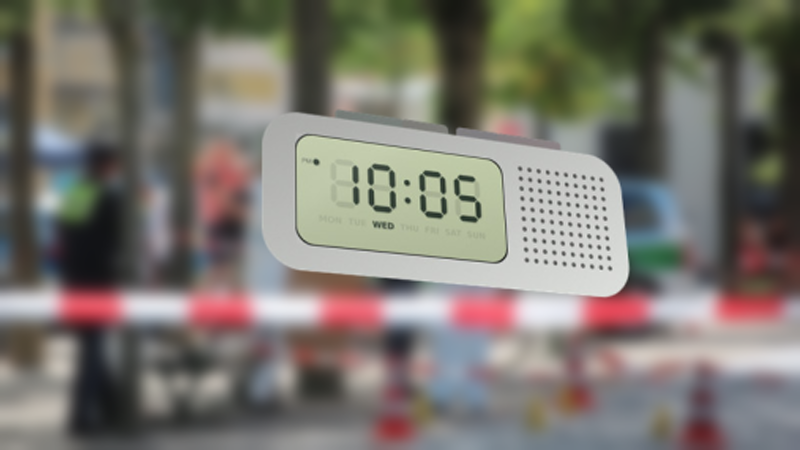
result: h=10 m=5
